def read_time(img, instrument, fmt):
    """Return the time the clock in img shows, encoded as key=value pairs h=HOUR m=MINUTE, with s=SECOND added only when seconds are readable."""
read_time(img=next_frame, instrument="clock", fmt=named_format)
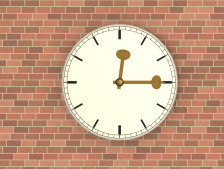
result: h=12 m=15
